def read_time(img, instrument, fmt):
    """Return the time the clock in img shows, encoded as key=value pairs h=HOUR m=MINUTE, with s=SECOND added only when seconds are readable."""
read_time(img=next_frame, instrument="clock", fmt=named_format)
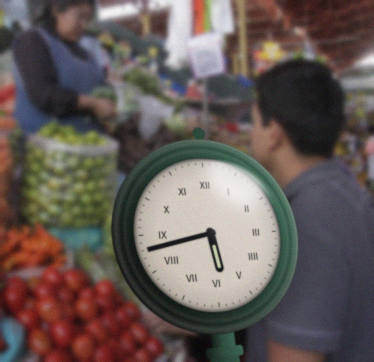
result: h=5 m=43
